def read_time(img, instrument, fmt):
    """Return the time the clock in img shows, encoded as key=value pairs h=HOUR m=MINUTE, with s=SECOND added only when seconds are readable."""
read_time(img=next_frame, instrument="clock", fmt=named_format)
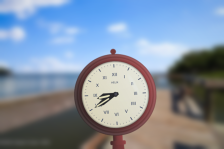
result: h=8 m=40
